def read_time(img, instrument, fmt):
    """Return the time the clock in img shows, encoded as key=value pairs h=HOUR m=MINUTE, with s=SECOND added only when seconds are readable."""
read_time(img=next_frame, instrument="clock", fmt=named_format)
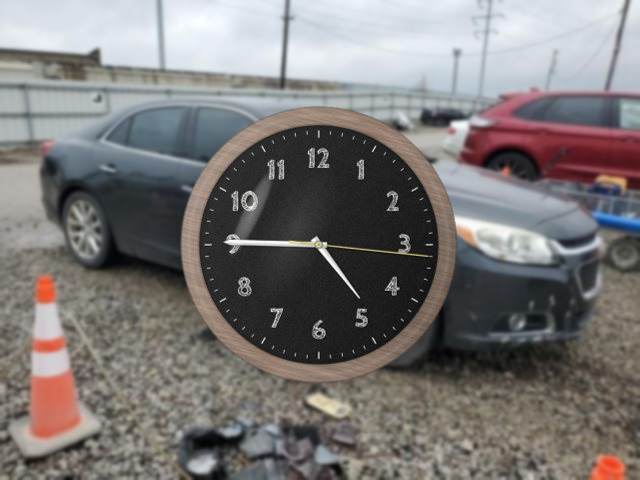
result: h=4 m=45 s=16
